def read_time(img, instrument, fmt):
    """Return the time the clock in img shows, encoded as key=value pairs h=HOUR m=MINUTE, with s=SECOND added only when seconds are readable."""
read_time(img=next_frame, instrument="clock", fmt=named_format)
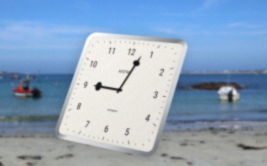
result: h=9 m=3
